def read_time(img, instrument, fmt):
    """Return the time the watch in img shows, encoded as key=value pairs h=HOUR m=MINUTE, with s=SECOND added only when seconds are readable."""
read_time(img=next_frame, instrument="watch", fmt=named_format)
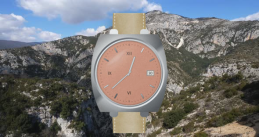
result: h=12 m=38
